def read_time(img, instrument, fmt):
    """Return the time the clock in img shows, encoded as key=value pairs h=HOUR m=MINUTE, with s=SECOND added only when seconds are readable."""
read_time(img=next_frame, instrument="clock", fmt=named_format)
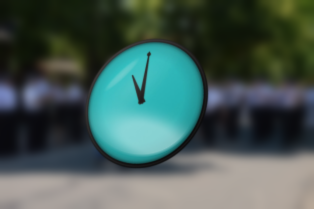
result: h=11 m=0
